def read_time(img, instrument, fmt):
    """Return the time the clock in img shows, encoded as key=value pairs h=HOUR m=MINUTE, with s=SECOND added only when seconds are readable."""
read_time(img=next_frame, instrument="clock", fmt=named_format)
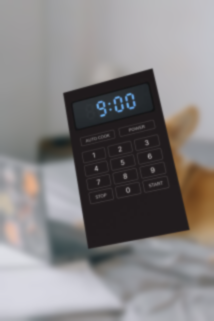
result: h=9 m=0
